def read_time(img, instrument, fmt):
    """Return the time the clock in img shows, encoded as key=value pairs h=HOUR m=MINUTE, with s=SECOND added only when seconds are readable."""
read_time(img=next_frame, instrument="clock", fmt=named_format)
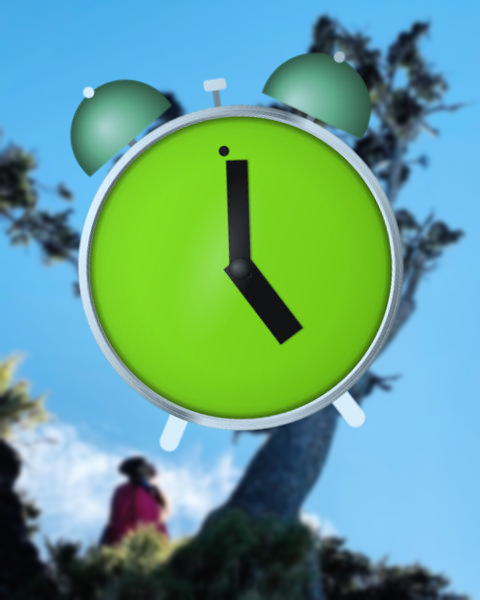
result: h=5 m=1
